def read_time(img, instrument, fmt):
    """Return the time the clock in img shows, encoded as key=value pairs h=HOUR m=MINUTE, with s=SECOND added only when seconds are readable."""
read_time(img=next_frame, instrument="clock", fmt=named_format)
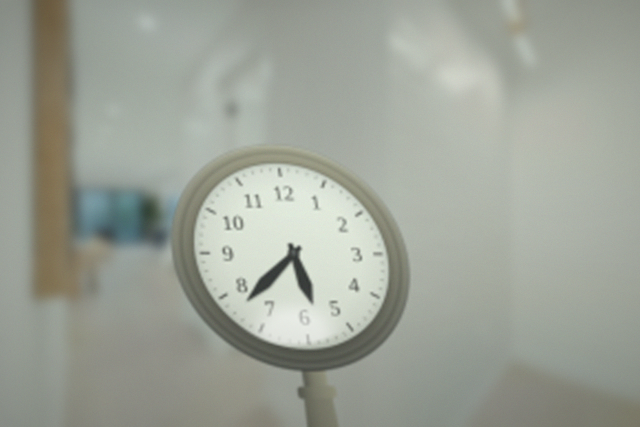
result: h=5 m=38
